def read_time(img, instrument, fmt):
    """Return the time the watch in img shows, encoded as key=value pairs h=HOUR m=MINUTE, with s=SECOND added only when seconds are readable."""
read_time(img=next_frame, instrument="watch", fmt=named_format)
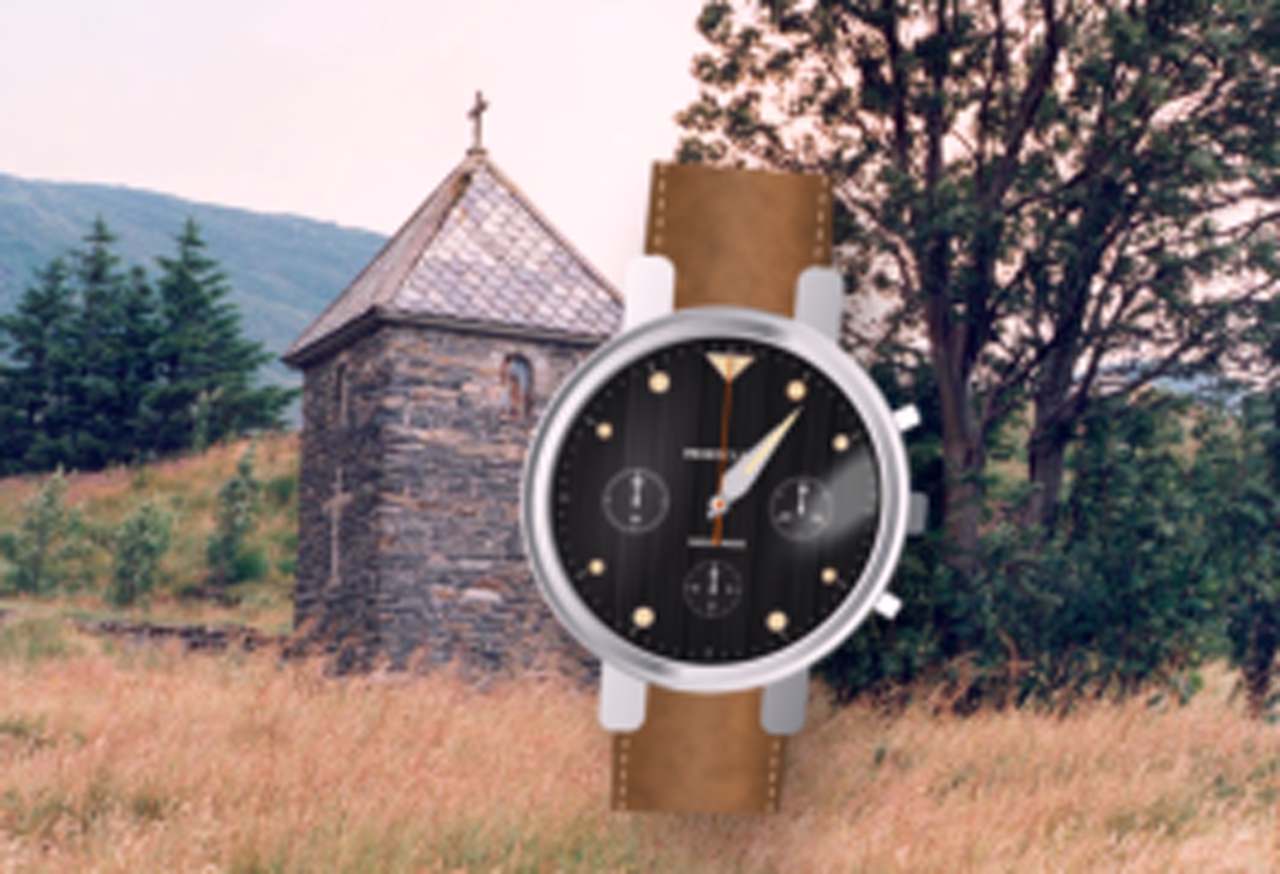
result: h=1 m=6
